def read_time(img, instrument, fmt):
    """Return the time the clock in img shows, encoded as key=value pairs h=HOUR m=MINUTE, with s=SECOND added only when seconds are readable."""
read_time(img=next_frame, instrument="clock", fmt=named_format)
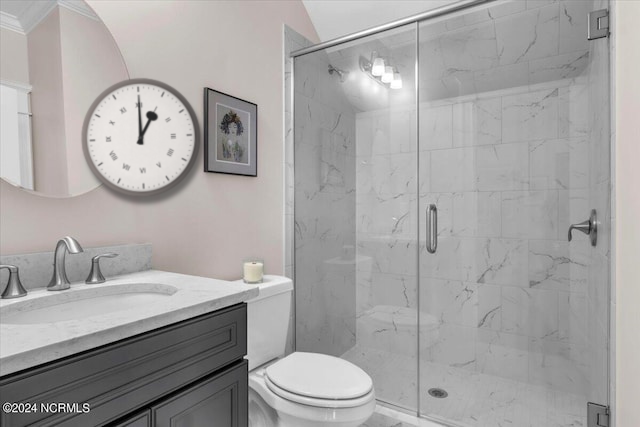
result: h=1 m=0
